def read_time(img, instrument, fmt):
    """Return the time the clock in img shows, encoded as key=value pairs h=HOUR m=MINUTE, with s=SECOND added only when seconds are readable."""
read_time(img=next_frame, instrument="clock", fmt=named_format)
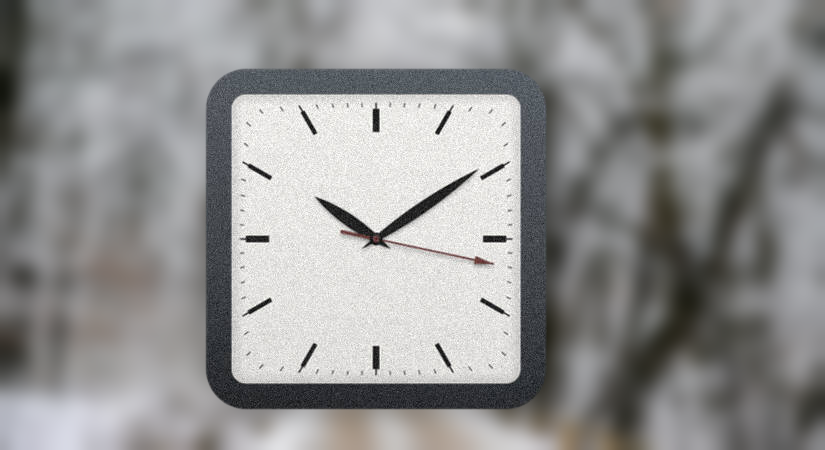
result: h=10 m=9 s=17
